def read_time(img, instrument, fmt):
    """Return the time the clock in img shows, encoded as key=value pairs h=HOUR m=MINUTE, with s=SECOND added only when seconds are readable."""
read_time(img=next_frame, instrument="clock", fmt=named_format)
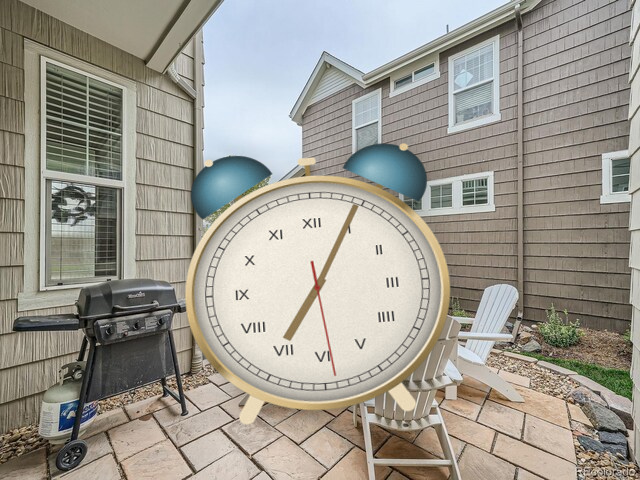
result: h=7 m=4 s=29
